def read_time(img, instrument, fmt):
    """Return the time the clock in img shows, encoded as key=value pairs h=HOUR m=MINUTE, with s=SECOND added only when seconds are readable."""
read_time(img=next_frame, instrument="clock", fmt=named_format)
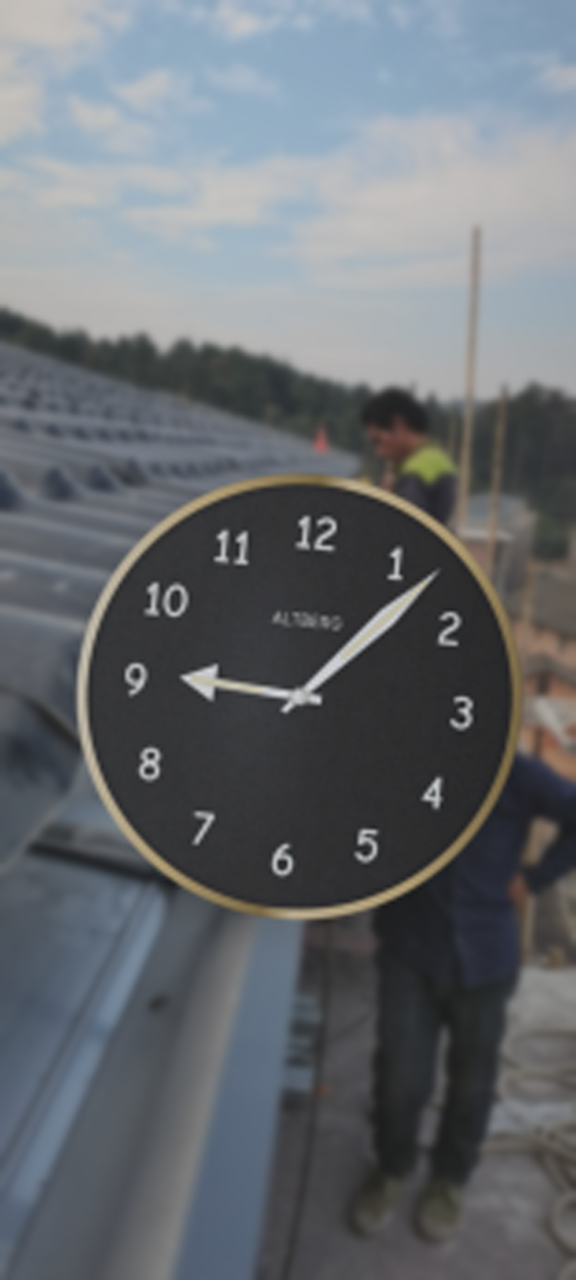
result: h=9 m=7
